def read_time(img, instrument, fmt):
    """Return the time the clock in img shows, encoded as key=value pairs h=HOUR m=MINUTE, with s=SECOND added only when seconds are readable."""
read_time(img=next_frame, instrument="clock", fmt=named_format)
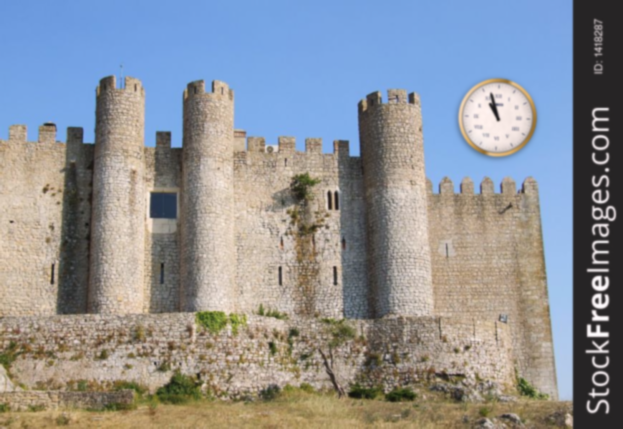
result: h=10 m=57
